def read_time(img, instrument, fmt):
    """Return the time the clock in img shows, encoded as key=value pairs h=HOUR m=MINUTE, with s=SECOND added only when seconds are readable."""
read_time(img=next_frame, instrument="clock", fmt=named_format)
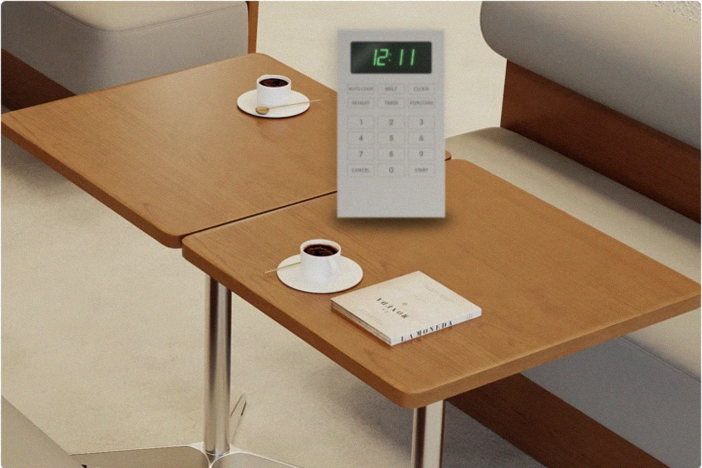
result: h=12 m=11
